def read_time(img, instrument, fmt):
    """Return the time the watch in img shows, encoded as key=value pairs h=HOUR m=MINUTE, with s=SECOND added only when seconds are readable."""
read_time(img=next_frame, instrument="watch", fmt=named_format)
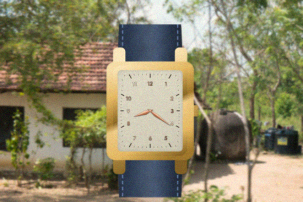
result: h=8 m=21
